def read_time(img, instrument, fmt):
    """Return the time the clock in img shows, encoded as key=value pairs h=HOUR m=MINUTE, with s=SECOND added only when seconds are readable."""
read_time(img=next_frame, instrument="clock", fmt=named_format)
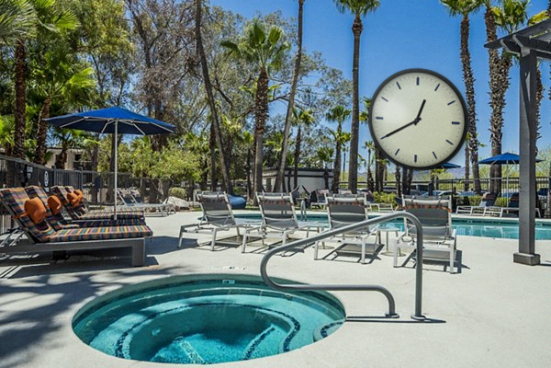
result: h=12 m=40
